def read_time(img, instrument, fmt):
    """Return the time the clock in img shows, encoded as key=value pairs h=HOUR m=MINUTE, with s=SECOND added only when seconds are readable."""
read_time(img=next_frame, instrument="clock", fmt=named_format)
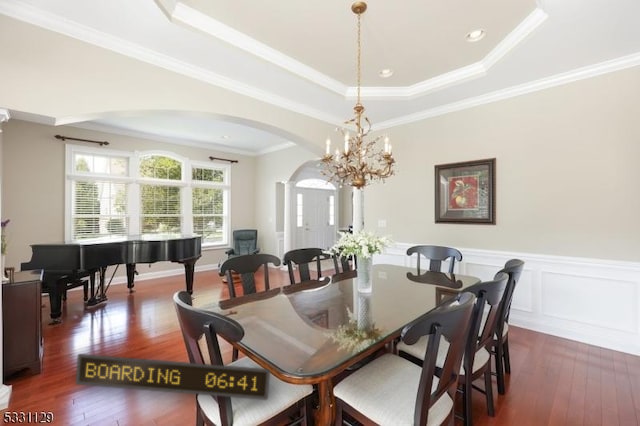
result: h=6 m=41
